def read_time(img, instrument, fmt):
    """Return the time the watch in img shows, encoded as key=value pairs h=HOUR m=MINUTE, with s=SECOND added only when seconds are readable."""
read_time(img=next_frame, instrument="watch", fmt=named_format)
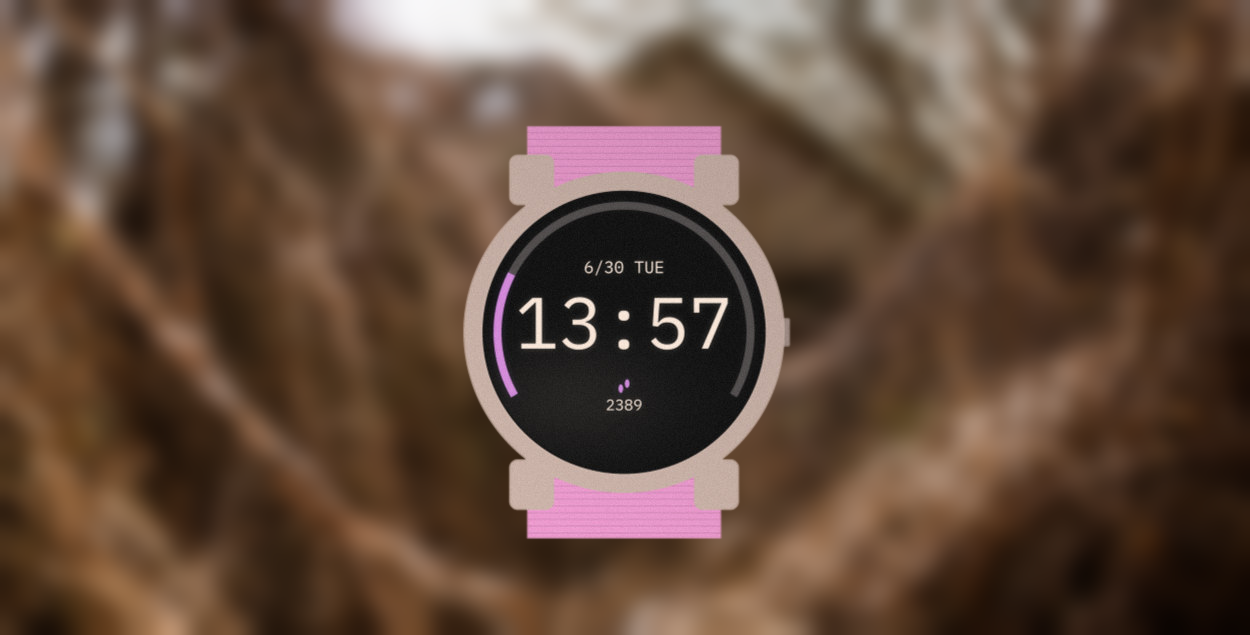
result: h=13 m=57
